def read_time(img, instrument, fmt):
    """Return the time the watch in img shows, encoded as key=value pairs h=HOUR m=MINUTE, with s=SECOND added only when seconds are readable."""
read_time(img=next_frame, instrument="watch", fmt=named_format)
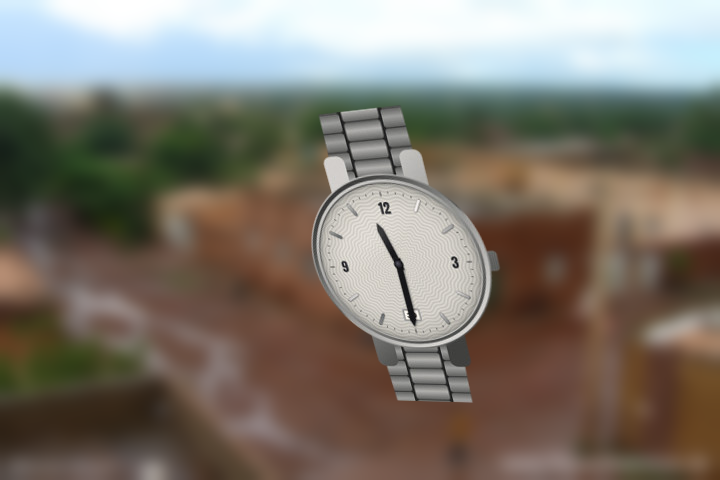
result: h=11 m=30
